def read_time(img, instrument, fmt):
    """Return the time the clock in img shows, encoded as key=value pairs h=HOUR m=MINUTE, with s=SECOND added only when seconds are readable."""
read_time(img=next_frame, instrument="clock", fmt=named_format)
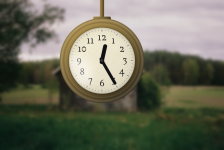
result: h=12 m=25
